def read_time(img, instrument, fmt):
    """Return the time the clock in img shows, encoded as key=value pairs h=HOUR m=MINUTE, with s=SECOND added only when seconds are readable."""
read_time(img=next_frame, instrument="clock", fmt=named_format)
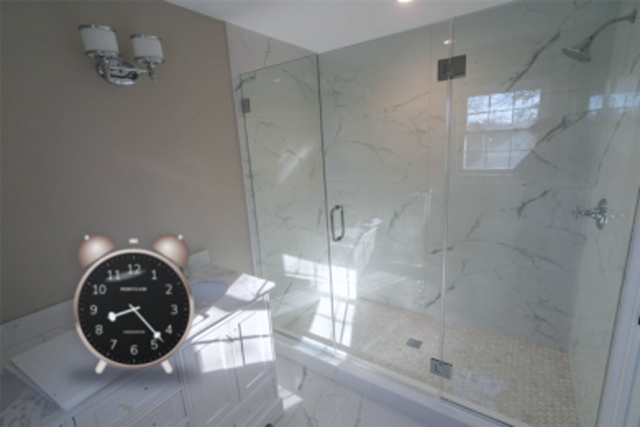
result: h=8 m=23
